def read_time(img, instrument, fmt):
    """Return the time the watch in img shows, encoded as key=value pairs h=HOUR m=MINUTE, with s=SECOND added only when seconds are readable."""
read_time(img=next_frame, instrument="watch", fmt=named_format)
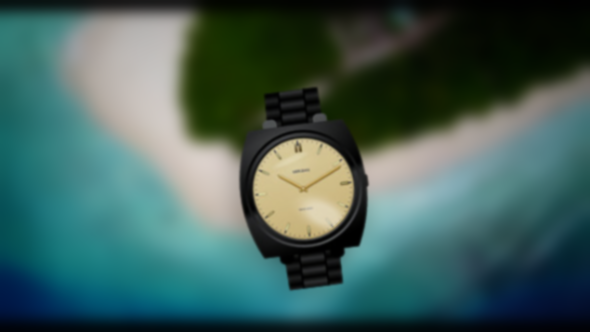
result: h=10 m=11
